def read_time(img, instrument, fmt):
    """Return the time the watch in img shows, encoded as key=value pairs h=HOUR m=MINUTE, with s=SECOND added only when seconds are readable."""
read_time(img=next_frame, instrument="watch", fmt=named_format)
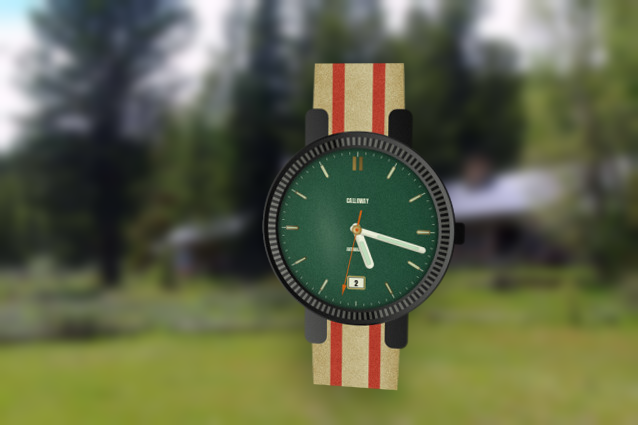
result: h=5 m=17 s=32
